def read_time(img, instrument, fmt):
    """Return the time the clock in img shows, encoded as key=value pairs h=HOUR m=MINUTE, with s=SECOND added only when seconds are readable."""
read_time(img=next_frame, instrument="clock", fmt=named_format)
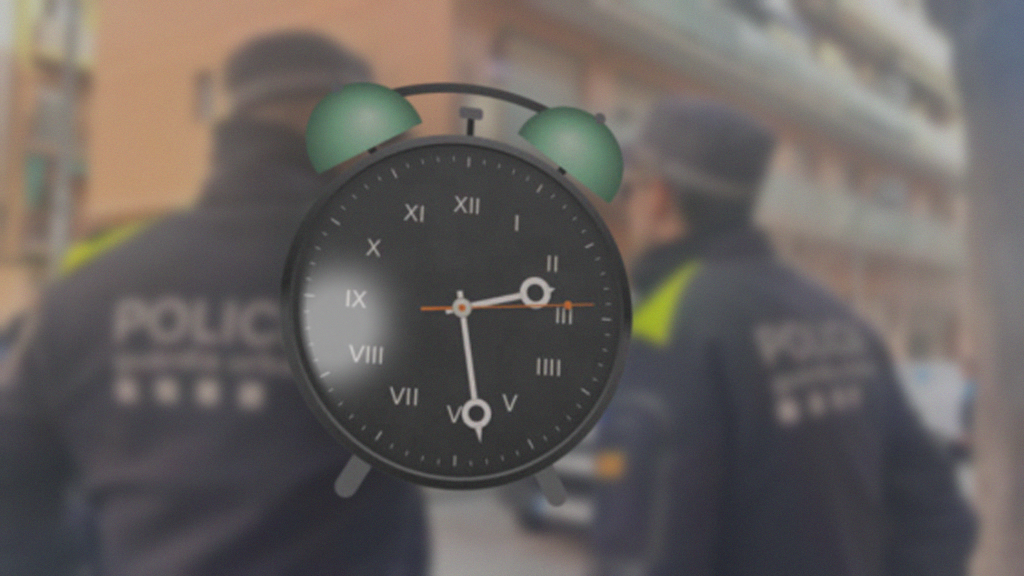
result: h=2 m=28 s=14
